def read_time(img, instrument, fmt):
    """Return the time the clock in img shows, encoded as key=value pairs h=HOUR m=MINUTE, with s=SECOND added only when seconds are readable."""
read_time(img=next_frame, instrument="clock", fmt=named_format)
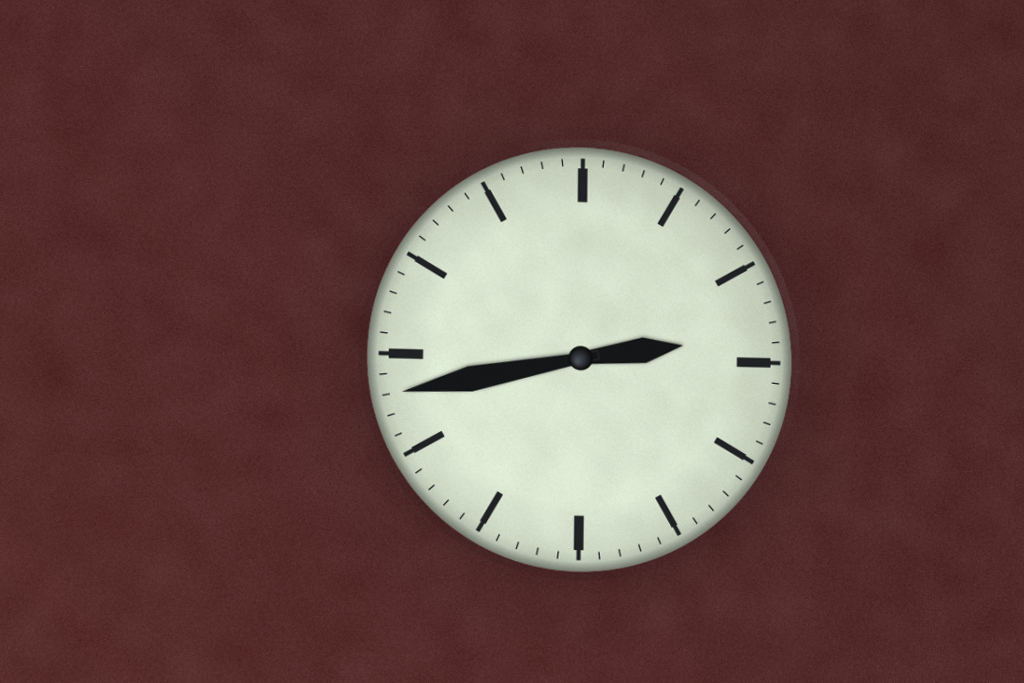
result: h=2 m=43
